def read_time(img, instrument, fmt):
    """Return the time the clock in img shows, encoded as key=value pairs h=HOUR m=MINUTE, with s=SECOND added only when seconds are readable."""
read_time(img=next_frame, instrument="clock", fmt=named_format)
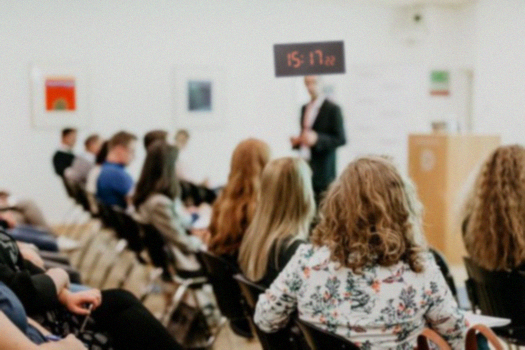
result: h=15 m=17
